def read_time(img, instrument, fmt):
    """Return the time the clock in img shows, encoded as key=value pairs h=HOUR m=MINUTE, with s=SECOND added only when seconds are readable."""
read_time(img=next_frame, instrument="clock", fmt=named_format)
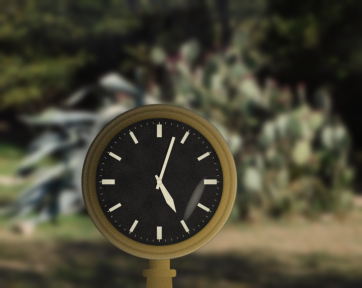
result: h=5 m=3
